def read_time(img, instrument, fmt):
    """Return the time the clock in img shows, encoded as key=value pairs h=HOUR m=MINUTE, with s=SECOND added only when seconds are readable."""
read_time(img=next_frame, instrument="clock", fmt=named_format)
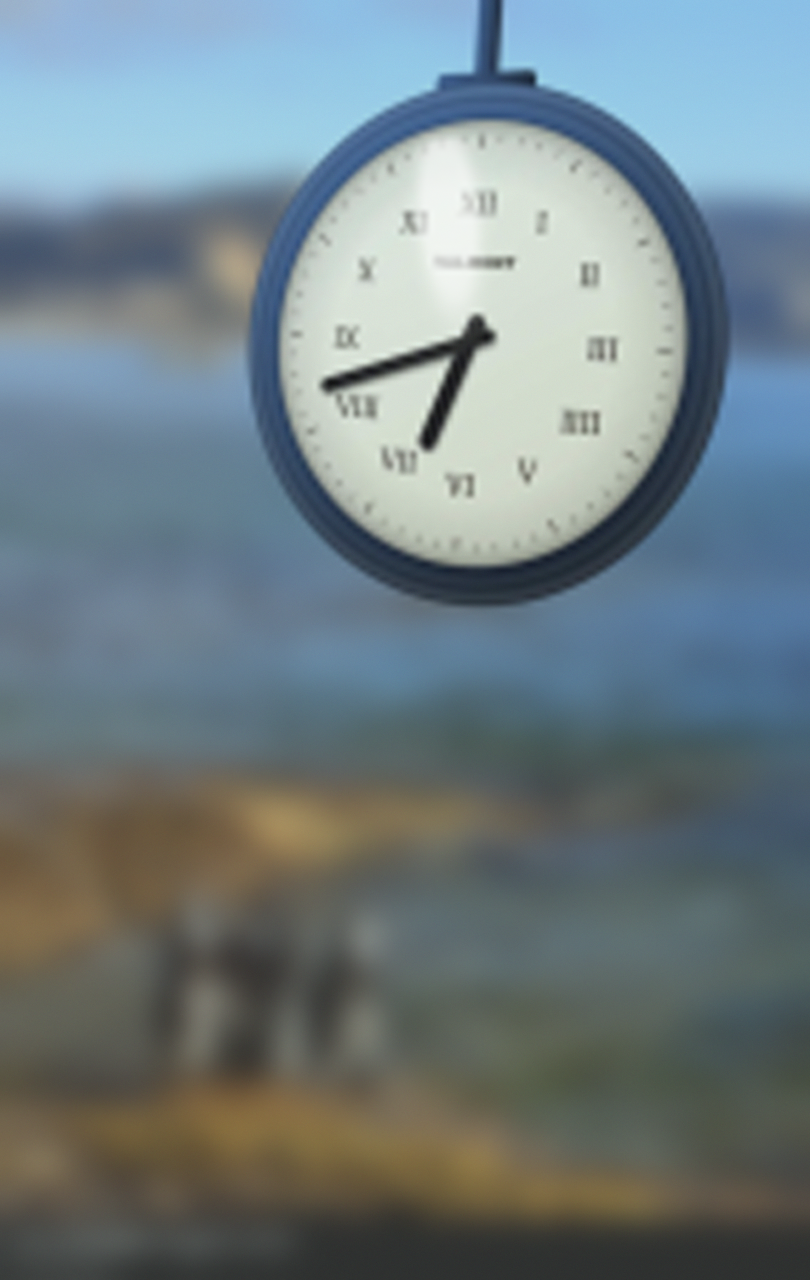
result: h=6 m=42
